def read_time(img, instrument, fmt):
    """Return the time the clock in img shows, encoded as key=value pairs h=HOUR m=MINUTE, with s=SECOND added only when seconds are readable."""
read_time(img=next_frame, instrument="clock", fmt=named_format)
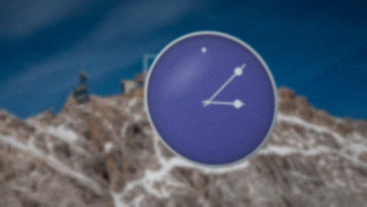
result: h=3 m=8
